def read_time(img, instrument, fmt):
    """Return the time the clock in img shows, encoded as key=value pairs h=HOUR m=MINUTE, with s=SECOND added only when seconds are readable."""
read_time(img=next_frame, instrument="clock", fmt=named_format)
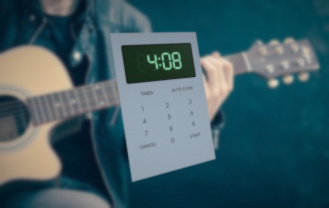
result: h=4 m=8
